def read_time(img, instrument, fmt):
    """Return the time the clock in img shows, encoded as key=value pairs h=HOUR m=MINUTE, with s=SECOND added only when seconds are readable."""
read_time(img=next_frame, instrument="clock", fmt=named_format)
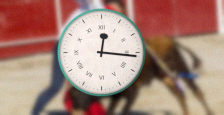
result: h=12 m=16
